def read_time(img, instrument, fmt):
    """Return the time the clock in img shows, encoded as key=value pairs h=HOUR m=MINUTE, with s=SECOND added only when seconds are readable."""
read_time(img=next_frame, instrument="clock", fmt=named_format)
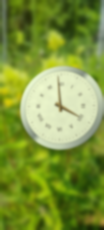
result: h=3 m=59
